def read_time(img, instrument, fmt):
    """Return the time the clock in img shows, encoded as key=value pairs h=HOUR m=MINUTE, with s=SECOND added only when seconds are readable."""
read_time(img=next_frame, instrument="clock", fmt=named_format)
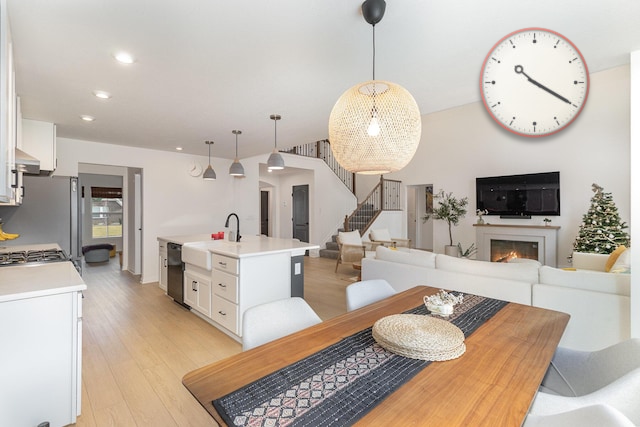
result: h=10 m=20
